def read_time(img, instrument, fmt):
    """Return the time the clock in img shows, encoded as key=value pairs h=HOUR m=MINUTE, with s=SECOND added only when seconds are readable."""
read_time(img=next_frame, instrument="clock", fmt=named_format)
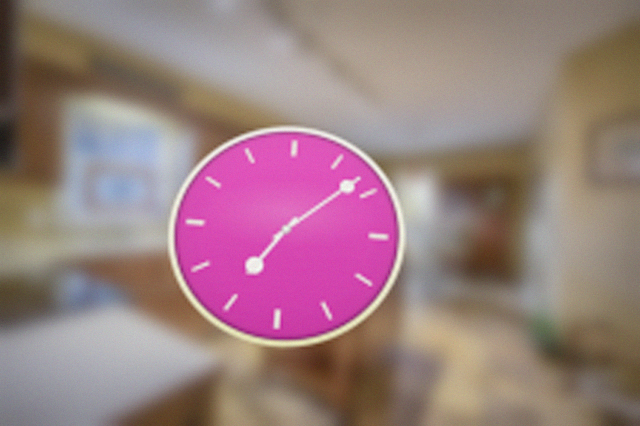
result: h=7 m=8
